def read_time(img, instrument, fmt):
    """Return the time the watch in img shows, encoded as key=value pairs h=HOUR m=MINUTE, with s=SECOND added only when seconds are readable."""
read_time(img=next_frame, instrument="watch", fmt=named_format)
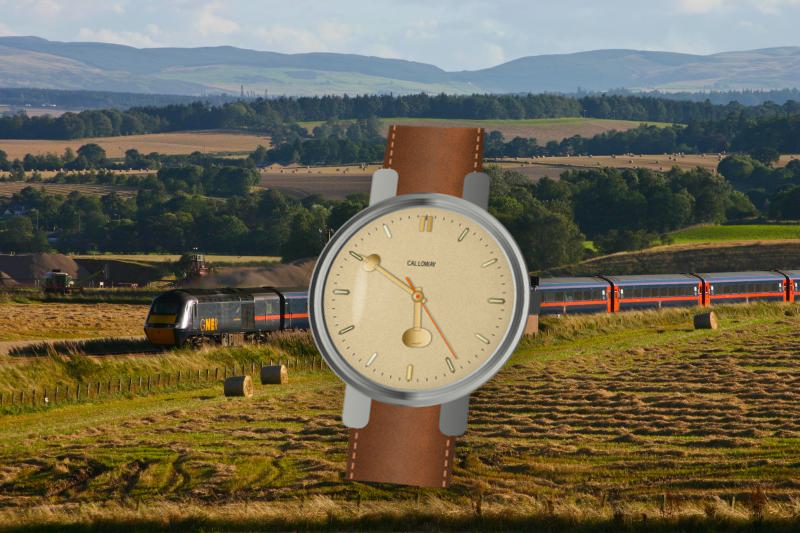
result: h=5 m=50 s=24
